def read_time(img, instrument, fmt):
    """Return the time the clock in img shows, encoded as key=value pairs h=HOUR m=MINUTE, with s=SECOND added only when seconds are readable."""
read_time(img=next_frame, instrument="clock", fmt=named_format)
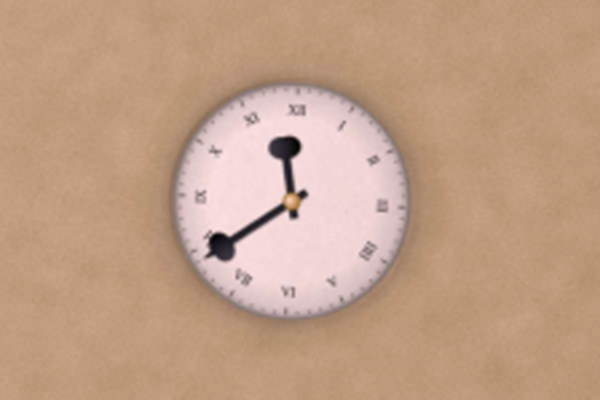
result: h=11 m=39
